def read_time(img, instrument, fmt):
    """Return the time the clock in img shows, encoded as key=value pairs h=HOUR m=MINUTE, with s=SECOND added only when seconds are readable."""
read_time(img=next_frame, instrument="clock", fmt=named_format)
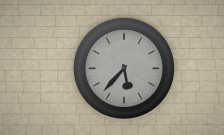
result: h=5 m=37
